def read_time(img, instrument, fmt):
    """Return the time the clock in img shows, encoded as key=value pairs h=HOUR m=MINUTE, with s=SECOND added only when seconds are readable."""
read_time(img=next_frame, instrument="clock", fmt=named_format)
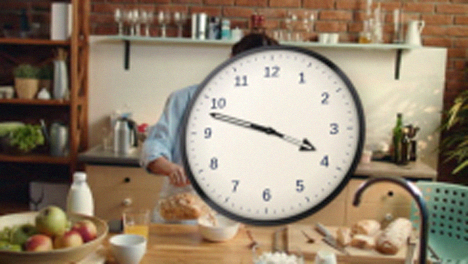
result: h=3 m=48
